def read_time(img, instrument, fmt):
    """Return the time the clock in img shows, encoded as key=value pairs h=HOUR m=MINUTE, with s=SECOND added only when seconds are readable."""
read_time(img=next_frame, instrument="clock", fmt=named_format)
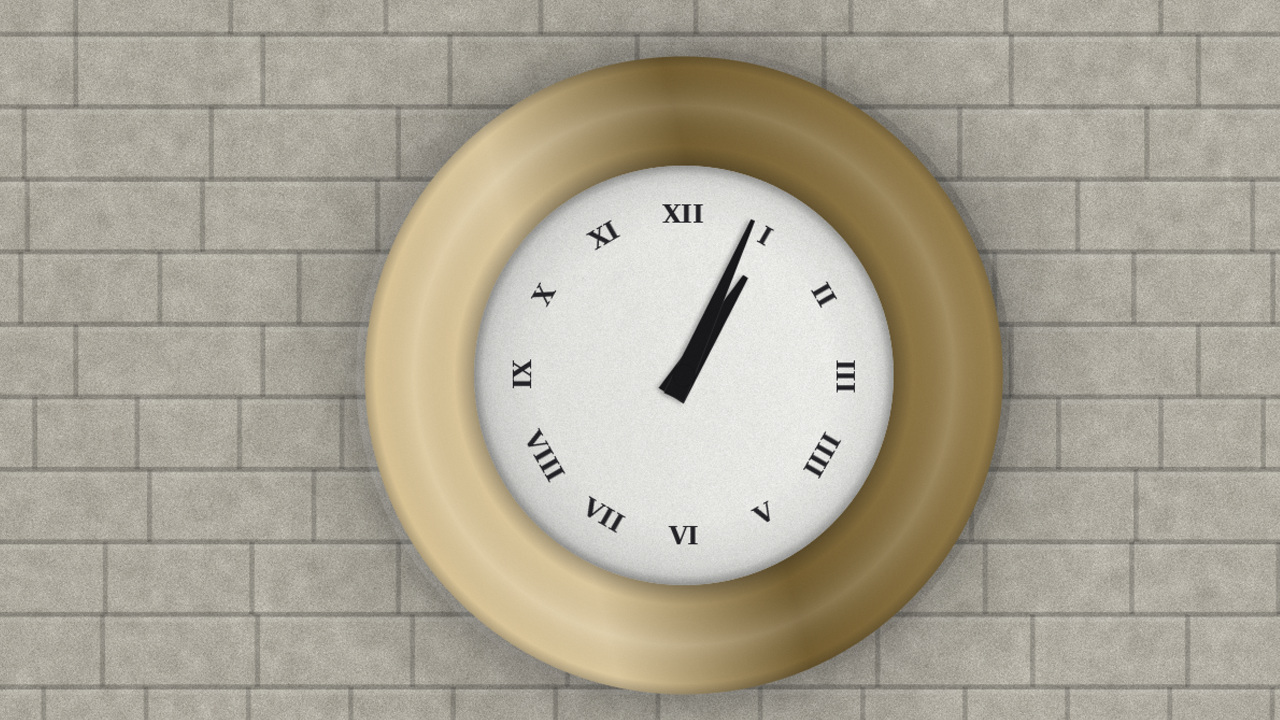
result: h=1 m=4
